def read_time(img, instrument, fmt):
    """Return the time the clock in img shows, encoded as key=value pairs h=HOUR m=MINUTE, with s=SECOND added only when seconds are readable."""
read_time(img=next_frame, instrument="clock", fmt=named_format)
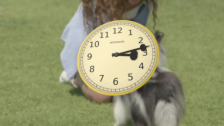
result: h=3 m=13
